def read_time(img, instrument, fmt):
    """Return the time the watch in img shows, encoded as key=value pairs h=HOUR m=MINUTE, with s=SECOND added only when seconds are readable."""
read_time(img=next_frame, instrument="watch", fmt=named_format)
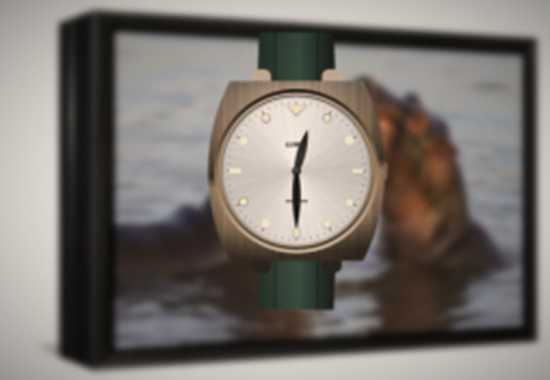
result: h=12 m=30
